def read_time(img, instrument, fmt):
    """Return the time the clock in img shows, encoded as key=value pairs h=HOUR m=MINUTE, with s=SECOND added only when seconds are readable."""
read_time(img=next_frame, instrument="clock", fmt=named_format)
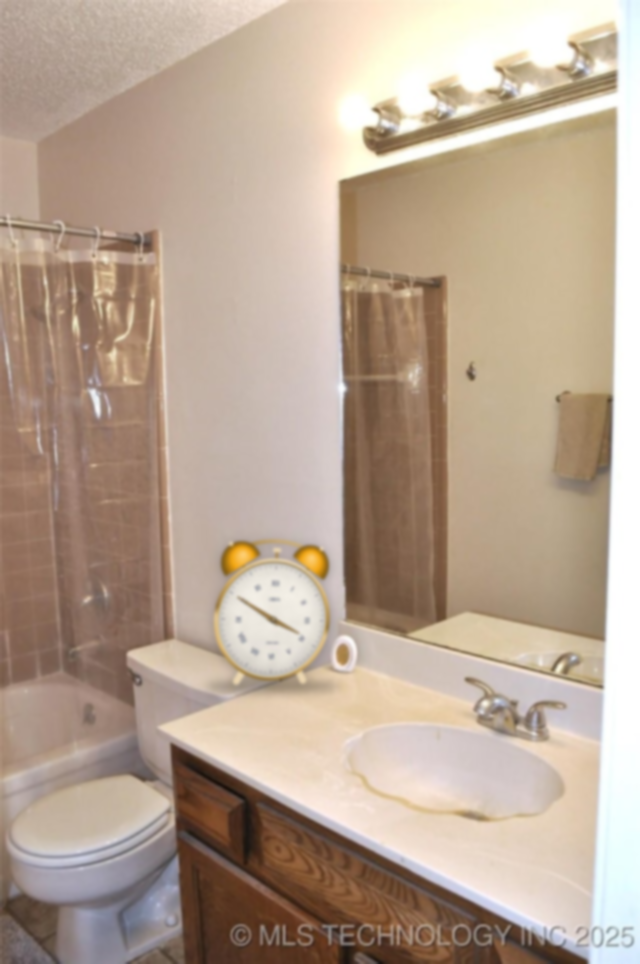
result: h=3 m=50
